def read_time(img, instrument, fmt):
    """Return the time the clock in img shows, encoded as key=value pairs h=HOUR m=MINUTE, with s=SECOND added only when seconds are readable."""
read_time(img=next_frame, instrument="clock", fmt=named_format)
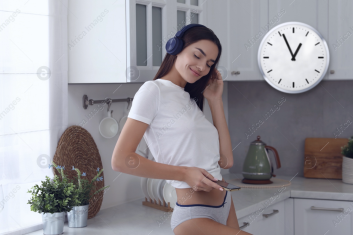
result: h=12 m=56
